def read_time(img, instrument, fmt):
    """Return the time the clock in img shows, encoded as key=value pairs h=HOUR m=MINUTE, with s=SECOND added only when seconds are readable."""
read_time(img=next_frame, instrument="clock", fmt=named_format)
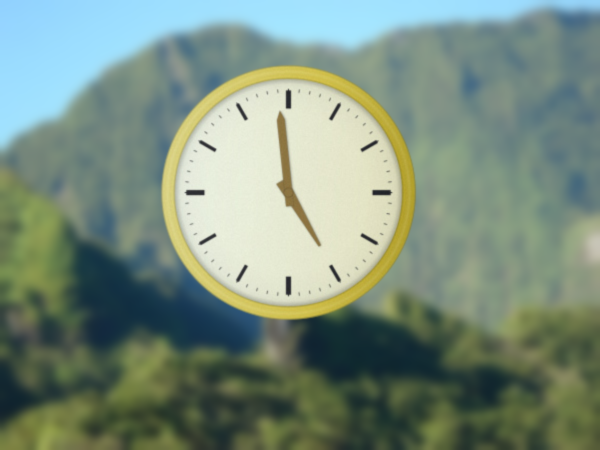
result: h=4 m=59
